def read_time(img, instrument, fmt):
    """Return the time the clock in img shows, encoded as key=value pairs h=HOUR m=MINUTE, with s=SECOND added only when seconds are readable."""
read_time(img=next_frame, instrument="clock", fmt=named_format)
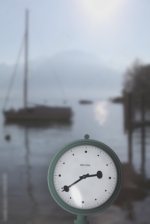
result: h=2 m=39
